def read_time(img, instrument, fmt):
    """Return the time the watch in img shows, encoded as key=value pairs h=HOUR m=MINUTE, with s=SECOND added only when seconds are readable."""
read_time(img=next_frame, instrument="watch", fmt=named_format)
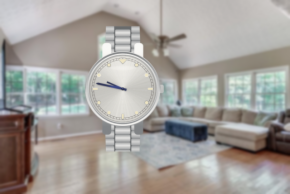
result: h=9 m=47
